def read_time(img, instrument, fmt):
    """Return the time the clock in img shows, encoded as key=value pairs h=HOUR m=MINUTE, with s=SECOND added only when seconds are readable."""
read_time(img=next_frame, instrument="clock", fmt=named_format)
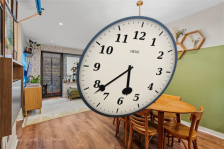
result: h=5 m=38
